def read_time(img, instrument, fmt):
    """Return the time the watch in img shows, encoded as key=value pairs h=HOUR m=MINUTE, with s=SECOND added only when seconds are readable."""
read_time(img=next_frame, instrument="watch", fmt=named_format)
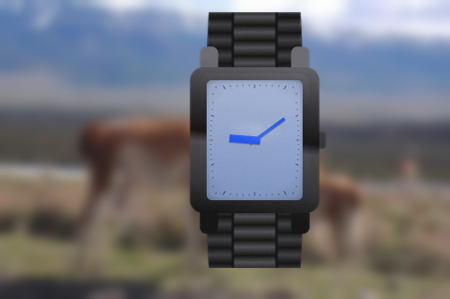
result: h=9 m=9
